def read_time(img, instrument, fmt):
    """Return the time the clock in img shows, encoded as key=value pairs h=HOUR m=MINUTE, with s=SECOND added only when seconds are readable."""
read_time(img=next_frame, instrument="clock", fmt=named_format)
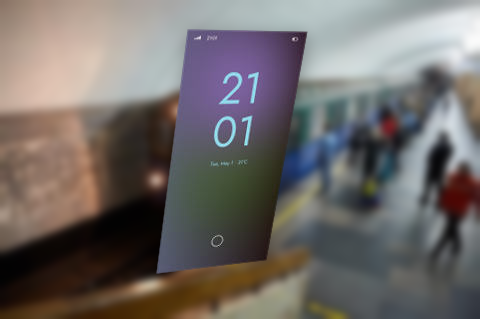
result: h=21 m=1
